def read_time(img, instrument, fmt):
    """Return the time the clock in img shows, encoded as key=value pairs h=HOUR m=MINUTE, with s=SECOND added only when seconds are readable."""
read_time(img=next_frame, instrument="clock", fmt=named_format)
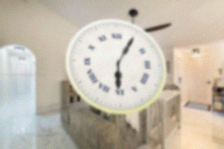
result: h=6 m=5
